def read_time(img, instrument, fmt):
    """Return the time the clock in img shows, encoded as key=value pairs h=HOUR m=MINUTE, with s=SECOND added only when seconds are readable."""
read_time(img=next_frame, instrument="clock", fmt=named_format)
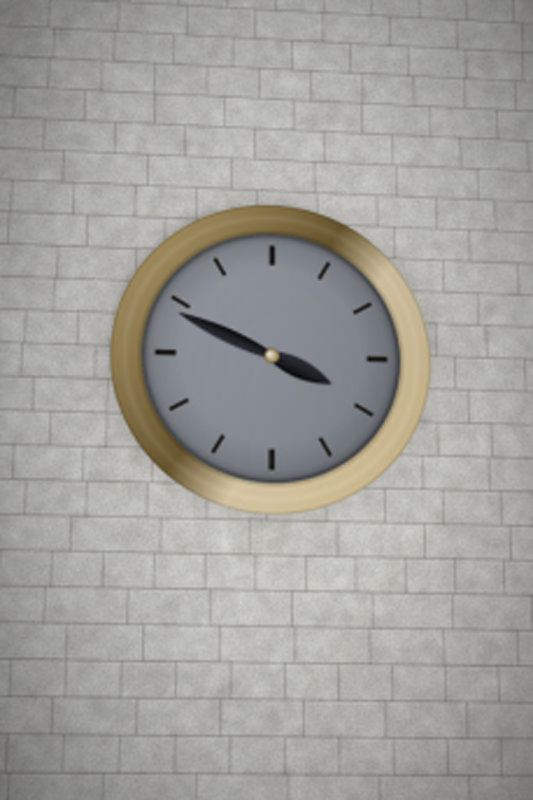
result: h=3 m=49
